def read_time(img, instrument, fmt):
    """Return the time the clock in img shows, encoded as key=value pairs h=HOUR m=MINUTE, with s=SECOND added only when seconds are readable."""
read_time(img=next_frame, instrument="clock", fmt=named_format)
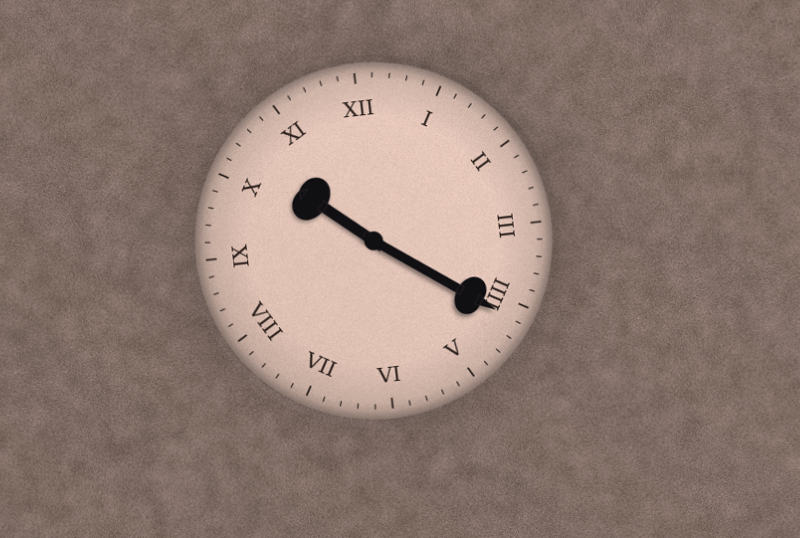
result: h=10 m=21
